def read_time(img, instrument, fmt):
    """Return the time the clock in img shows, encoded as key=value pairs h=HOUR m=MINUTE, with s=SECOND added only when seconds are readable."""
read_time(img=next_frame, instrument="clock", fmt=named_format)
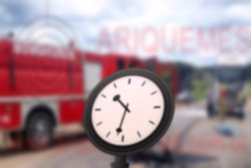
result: h=10 m=32
